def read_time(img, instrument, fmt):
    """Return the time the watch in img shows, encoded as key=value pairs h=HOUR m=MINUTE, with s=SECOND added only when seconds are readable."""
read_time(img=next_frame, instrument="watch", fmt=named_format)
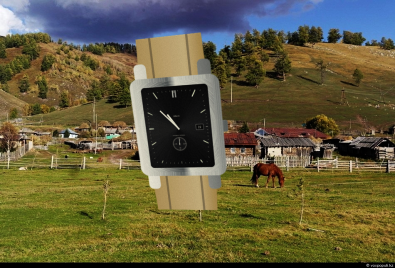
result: h=10 m=53
